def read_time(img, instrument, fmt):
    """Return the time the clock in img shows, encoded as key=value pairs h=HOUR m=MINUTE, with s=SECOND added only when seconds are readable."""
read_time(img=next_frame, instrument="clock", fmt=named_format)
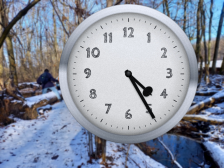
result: h=4 m=25
